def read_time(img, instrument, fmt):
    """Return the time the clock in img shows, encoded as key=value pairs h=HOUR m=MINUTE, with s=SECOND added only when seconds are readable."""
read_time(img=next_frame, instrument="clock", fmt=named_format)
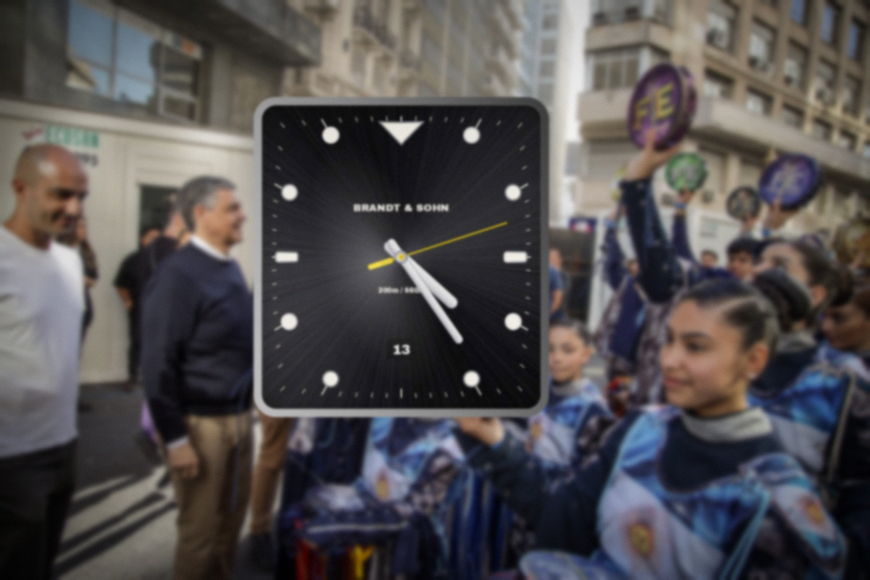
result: h=4 m=24 s=12
